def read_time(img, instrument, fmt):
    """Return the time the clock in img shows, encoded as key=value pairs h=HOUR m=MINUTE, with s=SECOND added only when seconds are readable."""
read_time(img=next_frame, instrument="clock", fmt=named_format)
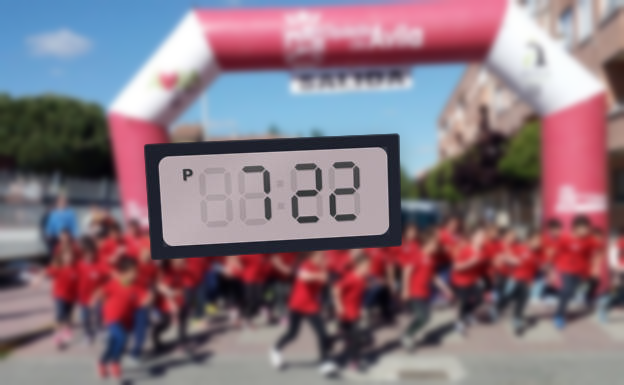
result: h=7 m=22
